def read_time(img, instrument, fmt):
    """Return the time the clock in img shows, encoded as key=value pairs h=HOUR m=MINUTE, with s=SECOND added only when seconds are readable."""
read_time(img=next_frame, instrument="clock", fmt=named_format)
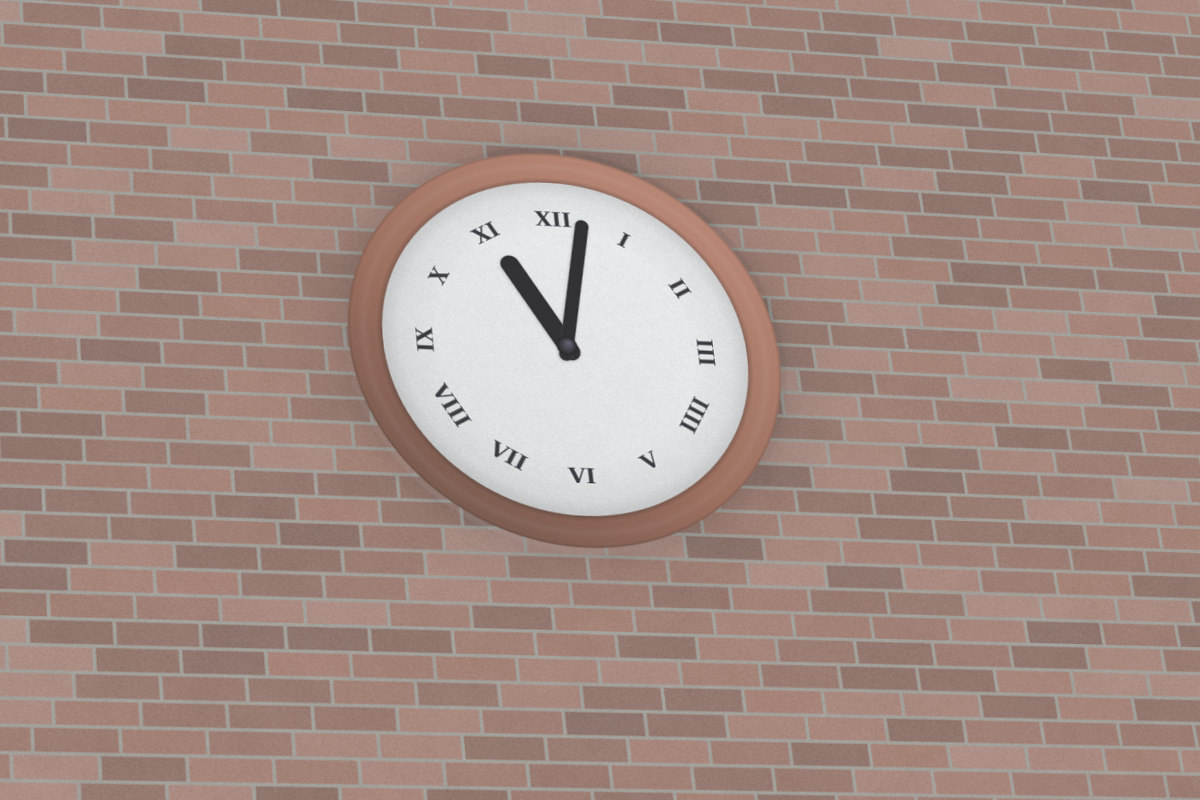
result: h=11 m=2
